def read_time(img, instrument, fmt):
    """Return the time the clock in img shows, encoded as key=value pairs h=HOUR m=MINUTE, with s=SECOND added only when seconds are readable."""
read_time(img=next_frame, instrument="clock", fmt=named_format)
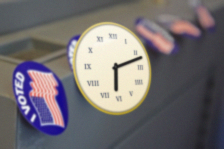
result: h=6 m=12
